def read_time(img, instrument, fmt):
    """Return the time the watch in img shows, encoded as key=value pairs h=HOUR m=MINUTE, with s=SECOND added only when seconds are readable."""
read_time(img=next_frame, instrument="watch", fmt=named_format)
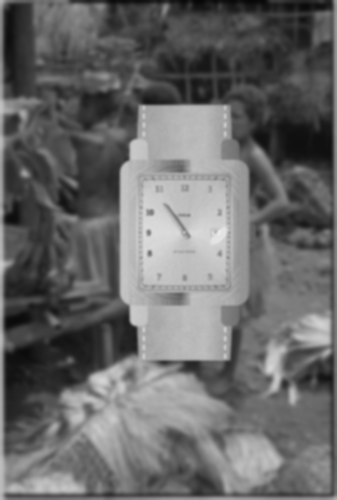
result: h=10 m=54
